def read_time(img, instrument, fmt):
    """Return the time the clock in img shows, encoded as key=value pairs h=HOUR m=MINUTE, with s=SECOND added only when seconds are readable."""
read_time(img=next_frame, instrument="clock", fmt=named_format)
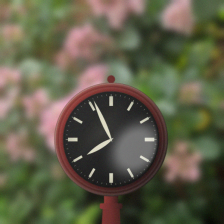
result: h=7 m=56
